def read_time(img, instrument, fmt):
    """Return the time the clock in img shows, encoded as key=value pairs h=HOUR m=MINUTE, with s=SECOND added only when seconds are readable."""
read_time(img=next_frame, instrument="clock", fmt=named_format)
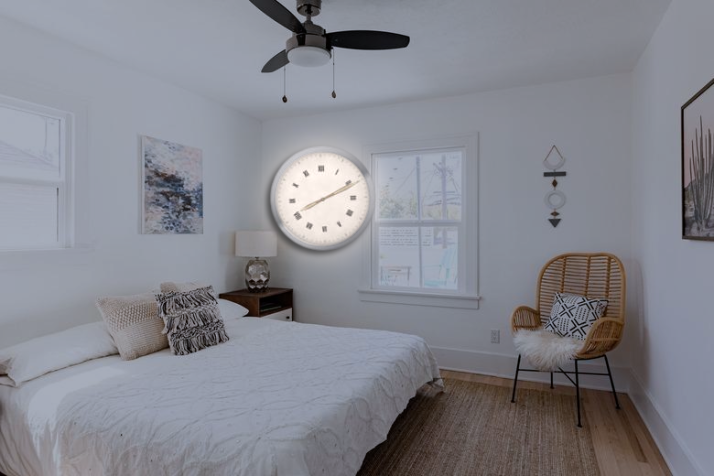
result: h=8 m=11
